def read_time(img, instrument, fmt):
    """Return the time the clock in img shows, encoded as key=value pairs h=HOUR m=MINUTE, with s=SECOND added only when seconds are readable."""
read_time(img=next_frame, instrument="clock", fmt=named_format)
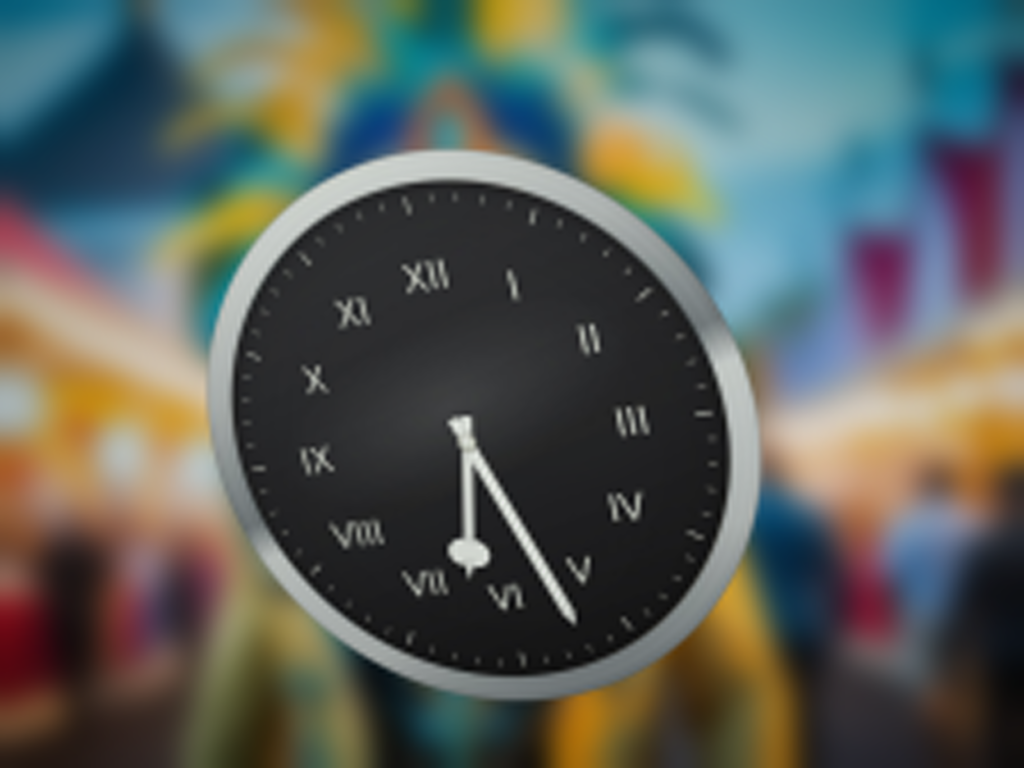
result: h=6 m=27
